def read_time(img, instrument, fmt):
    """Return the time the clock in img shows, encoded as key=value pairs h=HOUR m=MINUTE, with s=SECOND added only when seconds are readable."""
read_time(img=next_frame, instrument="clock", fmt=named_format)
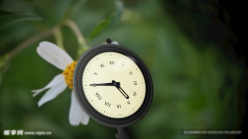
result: h=4 m=45
